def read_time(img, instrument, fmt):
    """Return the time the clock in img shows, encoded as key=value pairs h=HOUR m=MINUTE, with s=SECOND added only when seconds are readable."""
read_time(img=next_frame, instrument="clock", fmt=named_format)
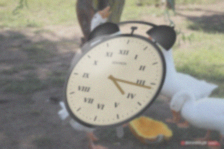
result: h=4 m=16
